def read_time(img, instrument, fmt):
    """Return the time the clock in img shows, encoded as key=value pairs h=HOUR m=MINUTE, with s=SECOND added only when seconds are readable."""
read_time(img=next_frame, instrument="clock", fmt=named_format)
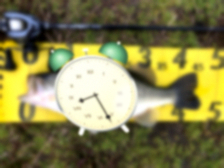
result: h=8 m=27
